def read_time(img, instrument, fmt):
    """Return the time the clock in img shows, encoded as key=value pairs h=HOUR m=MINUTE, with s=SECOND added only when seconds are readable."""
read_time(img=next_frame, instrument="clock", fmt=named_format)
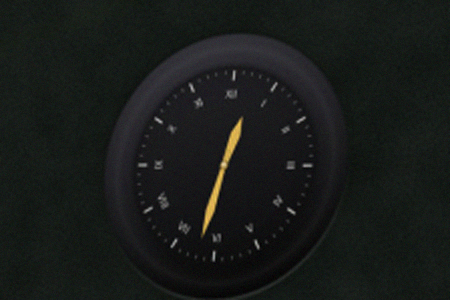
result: h=12 m=32
